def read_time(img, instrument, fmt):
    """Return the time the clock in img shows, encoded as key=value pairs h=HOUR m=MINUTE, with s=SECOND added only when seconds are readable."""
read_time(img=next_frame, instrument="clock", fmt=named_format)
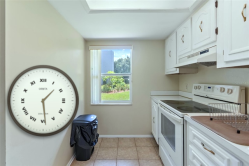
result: h=1 m=29
